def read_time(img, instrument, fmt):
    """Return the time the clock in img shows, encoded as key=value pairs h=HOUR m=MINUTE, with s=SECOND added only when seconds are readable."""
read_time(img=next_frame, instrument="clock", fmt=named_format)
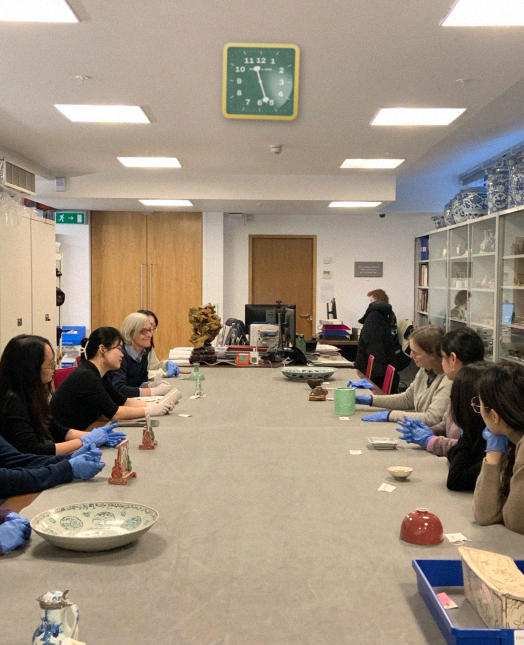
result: h=11 m=27
